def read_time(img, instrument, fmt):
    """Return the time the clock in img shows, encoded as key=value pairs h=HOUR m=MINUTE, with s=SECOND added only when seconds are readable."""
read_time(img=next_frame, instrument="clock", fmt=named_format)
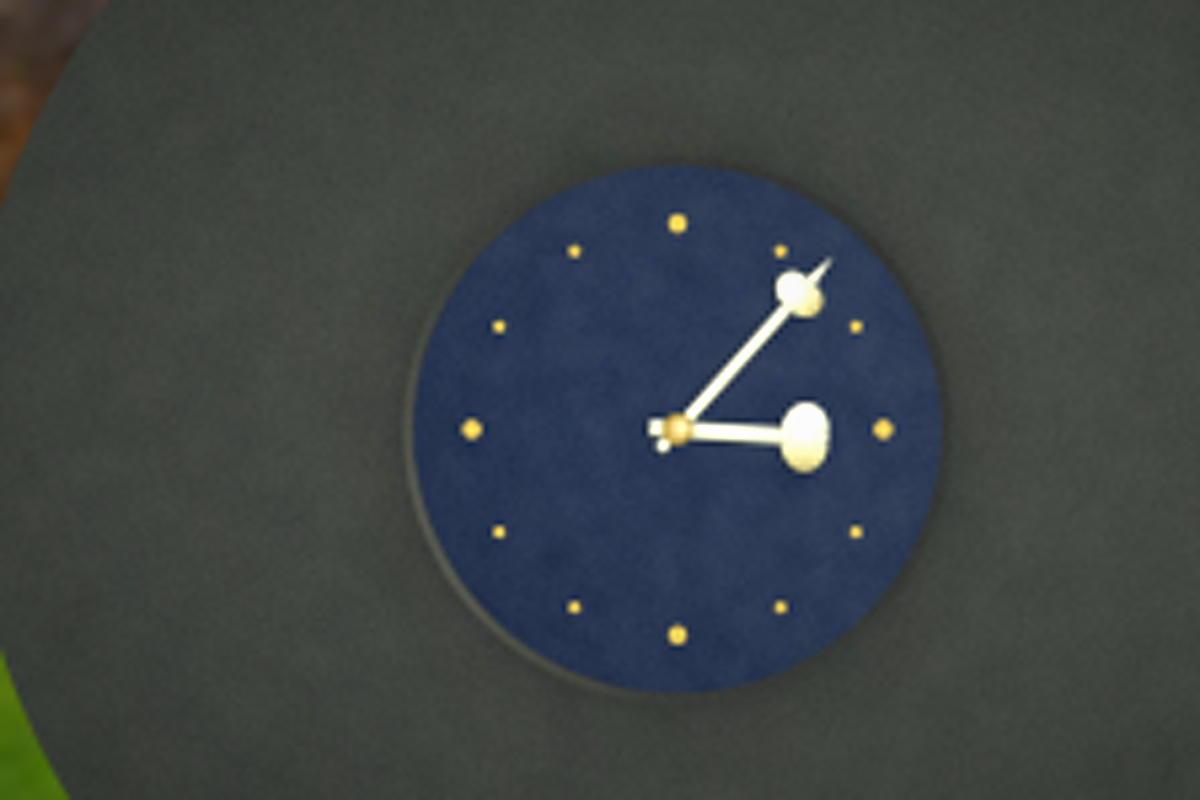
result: h=3 m=7
